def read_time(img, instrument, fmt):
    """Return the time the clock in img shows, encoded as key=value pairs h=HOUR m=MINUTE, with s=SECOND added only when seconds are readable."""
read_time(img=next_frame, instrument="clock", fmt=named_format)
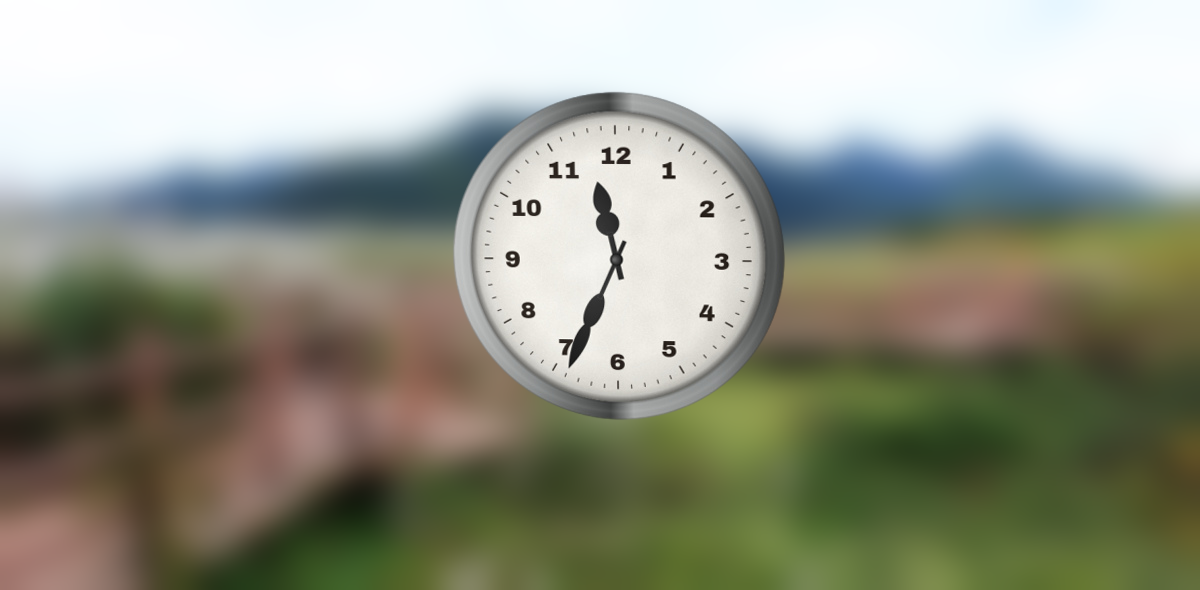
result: h=11 m=34
